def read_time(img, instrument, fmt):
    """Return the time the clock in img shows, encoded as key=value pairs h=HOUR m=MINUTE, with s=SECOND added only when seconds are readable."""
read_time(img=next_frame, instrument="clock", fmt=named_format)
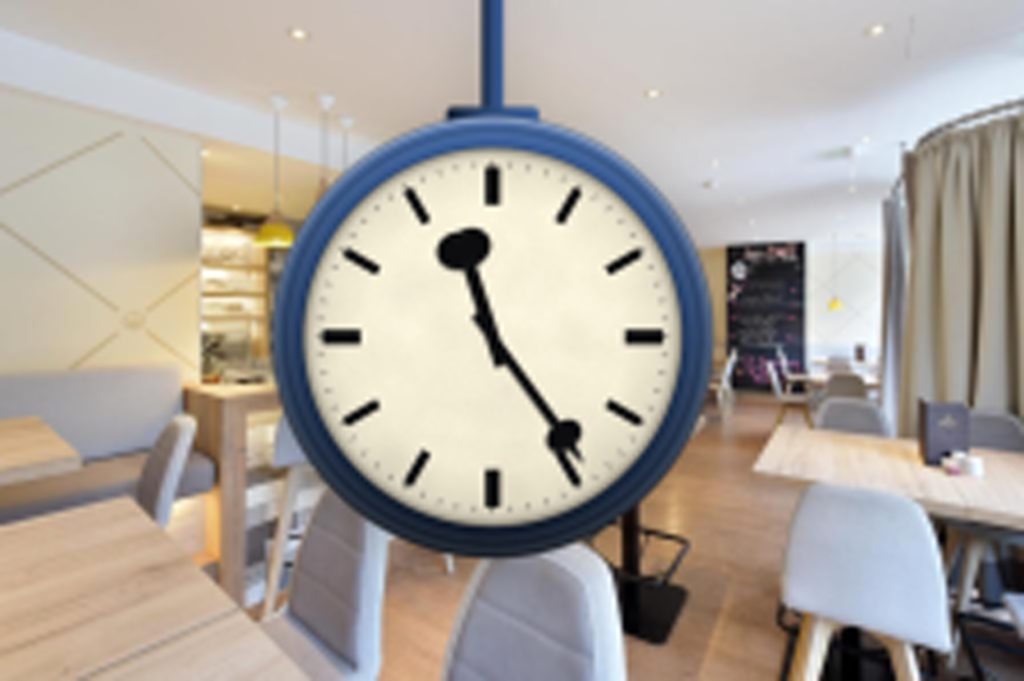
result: h=11 m=24
